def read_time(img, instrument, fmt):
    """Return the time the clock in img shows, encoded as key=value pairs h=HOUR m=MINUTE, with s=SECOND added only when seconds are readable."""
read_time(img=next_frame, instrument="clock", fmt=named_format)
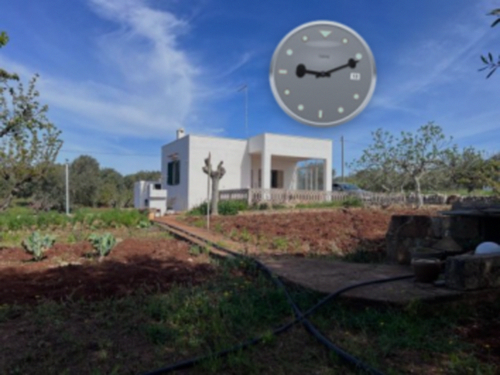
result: h=9 m=11
